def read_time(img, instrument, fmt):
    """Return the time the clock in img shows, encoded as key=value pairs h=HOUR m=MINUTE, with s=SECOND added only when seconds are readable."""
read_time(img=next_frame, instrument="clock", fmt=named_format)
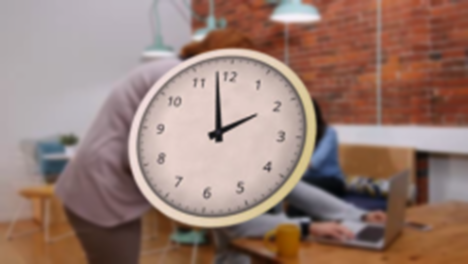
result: h=1 m=58
